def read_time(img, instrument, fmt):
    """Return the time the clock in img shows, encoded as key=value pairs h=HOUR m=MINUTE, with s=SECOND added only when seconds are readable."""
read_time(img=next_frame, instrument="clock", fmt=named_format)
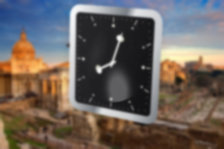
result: h=8 m=3
